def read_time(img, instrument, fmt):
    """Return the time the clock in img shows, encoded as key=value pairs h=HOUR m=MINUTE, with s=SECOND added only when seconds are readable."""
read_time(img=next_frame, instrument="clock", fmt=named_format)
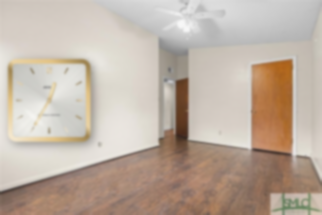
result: h=12 m=35
